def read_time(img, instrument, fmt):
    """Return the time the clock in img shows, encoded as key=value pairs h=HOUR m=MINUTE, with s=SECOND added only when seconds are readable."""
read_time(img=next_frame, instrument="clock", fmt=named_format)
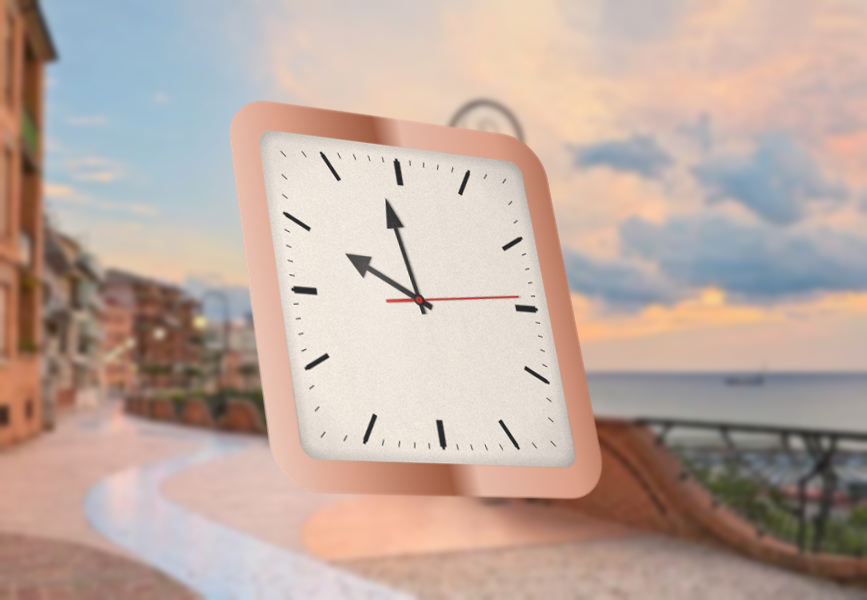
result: h=9 m=58 s=14
